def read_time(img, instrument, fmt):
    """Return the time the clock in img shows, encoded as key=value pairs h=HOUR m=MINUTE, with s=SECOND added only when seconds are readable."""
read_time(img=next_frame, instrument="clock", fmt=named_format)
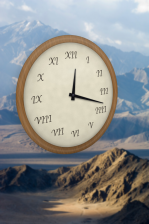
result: h=12 m=18
